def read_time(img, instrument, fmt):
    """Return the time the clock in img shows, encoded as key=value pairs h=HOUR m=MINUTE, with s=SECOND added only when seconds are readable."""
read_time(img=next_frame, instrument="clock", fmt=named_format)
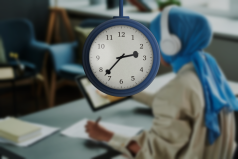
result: h=2 m=37
